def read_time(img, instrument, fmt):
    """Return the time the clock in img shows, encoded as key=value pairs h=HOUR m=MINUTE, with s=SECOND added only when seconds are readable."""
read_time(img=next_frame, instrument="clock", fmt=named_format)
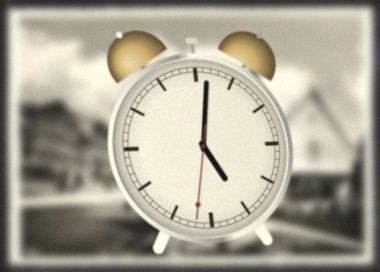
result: h=5 m=1 s=32
